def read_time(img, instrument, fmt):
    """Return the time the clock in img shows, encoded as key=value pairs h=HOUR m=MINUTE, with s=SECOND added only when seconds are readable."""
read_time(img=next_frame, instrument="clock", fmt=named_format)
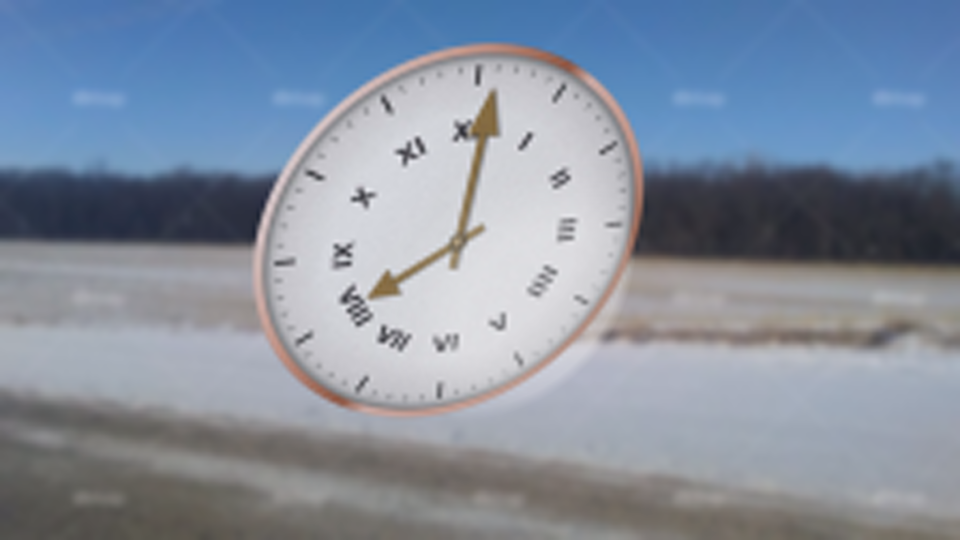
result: h=8 m=1
